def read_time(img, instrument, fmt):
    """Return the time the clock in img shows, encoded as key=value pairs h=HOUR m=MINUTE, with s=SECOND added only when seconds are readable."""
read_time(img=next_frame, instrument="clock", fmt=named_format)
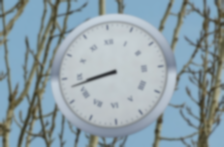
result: h=8 m=43
